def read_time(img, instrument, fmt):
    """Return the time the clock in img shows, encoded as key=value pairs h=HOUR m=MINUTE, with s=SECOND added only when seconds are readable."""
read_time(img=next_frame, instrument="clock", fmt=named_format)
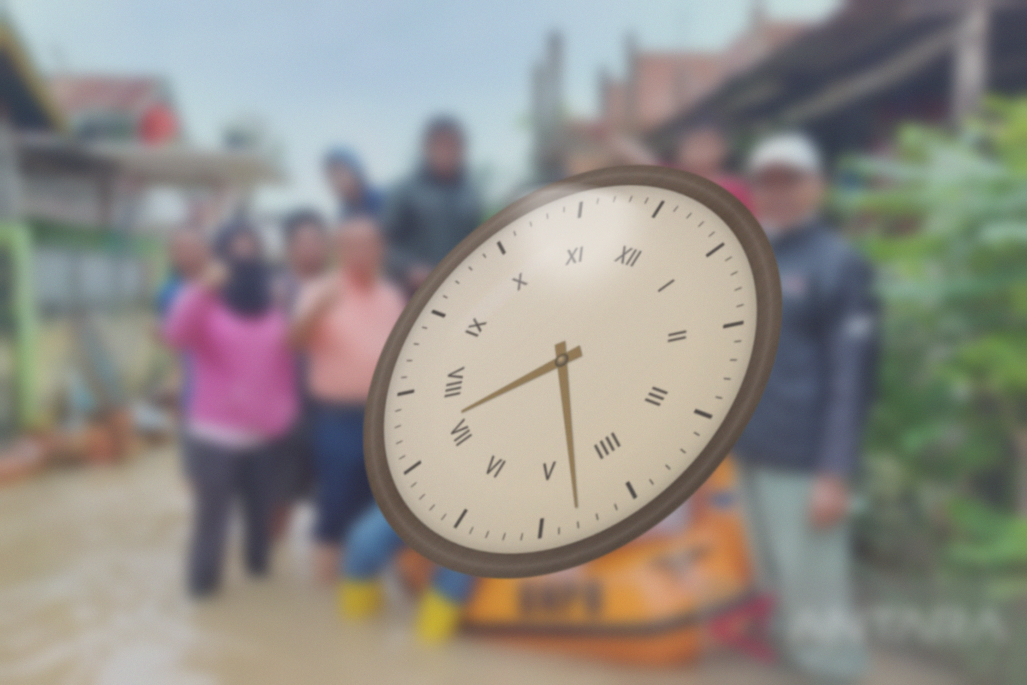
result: h=7 m=23
